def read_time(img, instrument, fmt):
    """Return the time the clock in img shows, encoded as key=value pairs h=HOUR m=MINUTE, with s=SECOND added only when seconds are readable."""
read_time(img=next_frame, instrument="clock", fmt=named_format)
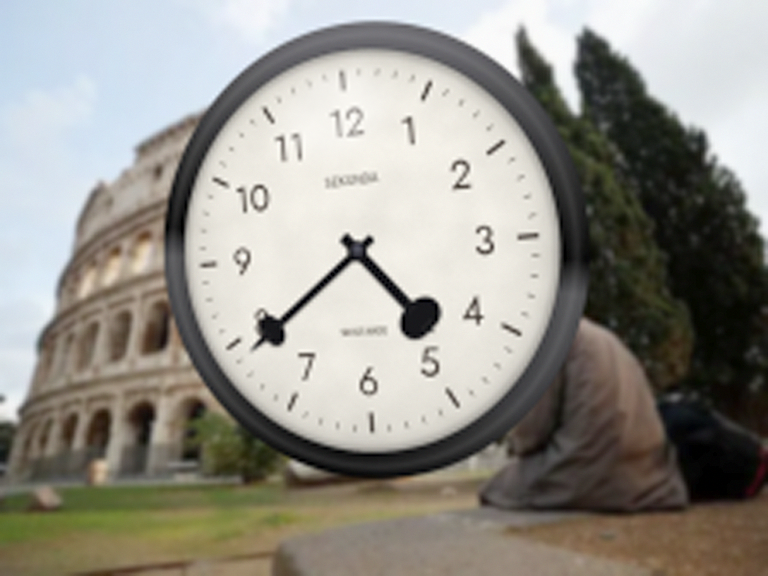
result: h=4 m=39
